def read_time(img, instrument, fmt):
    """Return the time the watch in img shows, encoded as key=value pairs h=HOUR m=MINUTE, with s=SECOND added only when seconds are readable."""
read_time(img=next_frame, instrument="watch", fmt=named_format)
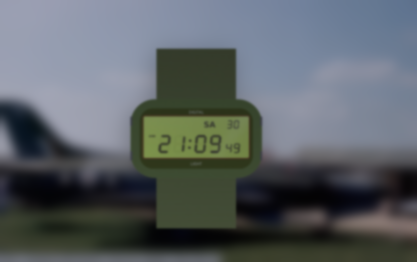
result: h=21 m=9
